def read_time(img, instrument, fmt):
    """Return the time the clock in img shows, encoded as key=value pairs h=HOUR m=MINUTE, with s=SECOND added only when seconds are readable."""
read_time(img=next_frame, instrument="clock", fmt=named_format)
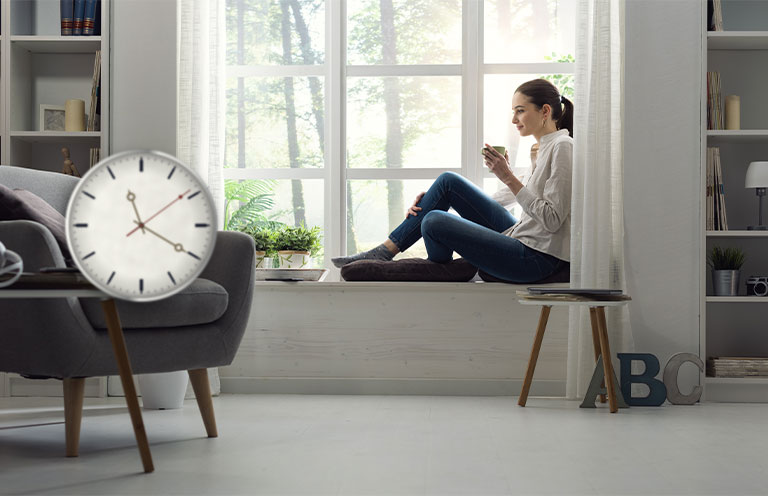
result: h=11 m=20 s=9
